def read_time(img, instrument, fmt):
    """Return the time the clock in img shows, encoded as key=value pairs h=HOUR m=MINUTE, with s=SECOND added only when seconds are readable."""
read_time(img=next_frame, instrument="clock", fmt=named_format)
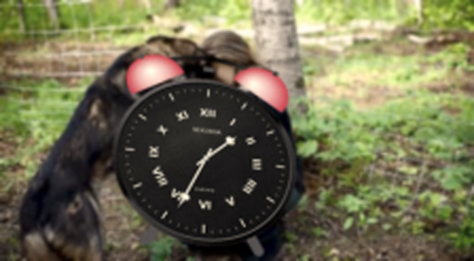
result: h=1 m=34
